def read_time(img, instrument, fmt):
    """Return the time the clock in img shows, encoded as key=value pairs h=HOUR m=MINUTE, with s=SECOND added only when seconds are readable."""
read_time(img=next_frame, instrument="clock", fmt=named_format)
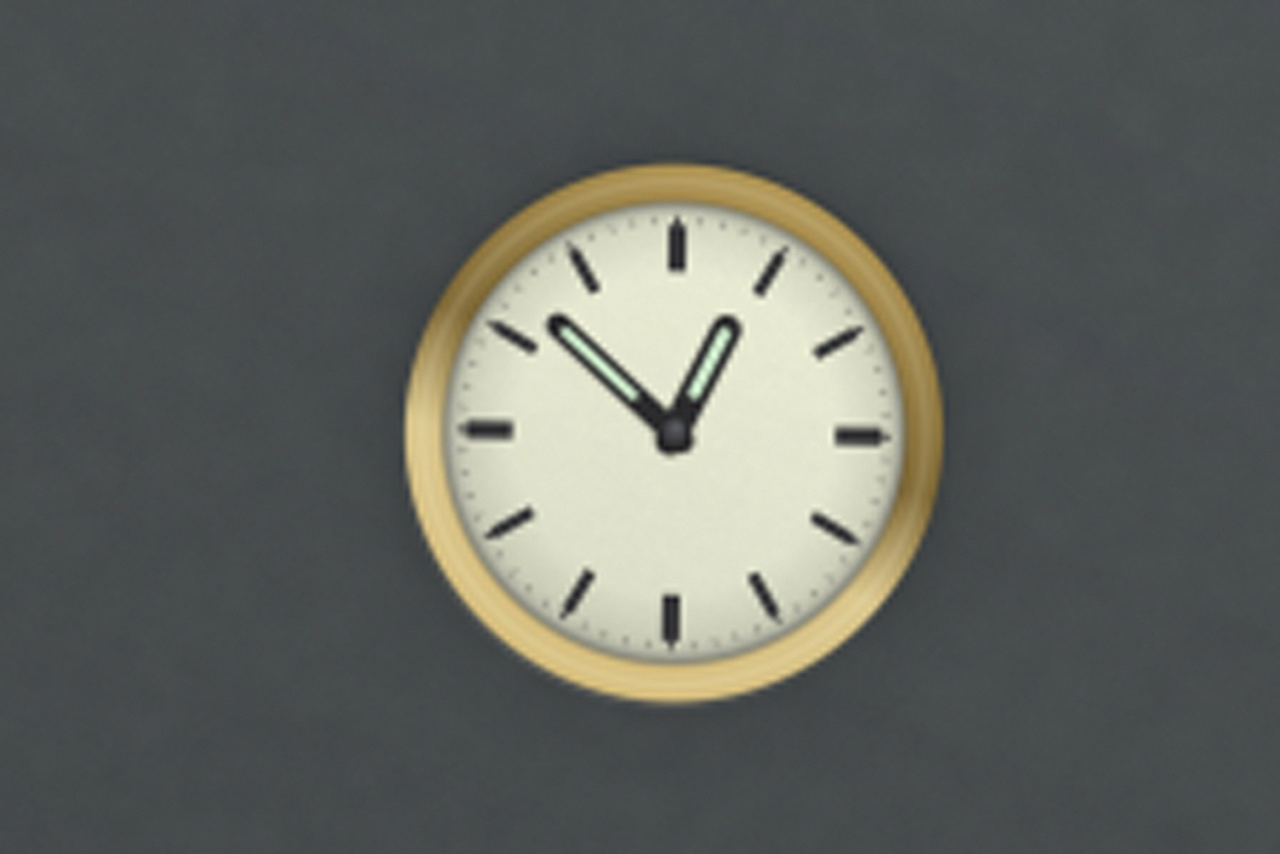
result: h=12 m=52
